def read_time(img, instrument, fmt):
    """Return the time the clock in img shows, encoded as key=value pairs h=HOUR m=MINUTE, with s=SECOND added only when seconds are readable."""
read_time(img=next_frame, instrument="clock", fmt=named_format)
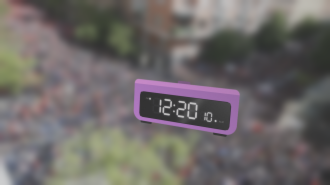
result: h=12 m=20 s=10
